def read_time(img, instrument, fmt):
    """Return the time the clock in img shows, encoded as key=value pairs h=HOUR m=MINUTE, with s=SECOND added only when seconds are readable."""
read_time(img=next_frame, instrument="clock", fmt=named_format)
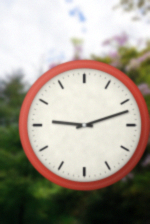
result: h=9 m=12
